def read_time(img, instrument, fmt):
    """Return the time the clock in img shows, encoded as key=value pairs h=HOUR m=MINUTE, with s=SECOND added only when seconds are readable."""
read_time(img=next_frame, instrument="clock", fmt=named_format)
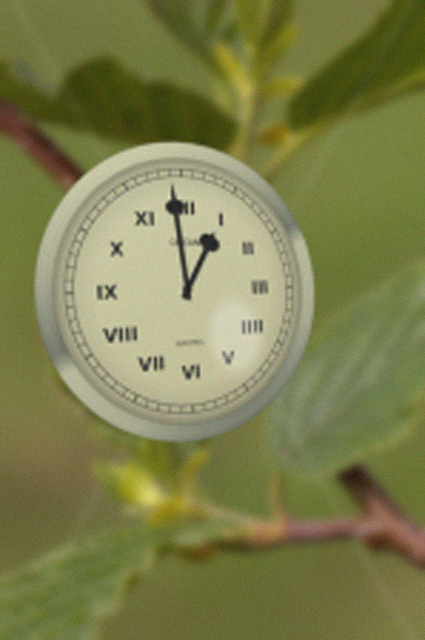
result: h=12 m=59
